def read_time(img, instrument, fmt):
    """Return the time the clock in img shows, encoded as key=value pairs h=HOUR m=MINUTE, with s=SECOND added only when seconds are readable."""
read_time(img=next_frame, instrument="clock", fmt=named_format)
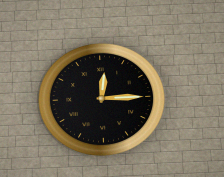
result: h=12 m=15
